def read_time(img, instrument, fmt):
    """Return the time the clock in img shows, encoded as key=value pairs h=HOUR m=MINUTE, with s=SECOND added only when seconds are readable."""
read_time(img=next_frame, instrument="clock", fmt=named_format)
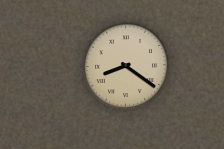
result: h=8 m=21
